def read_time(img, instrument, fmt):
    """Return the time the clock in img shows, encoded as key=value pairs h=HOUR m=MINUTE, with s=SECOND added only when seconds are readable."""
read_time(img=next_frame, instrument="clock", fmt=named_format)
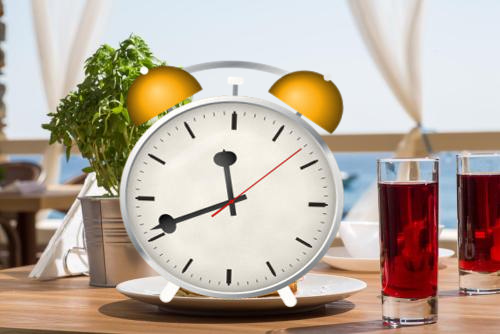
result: h=11 m=41 s=8
